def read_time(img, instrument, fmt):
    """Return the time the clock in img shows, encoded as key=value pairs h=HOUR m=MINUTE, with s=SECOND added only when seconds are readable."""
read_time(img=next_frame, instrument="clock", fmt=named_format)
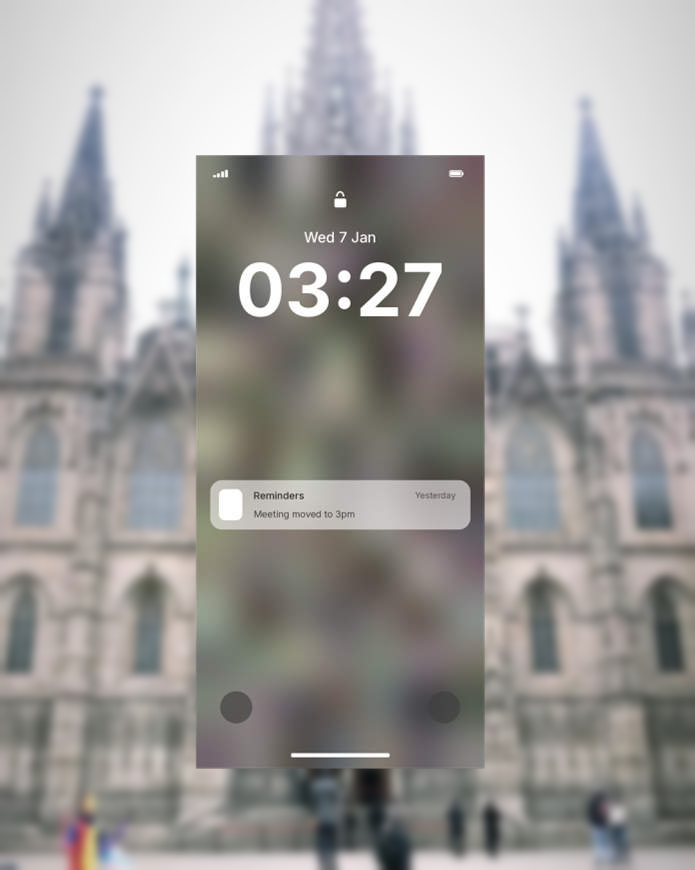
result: h=3 m=27
